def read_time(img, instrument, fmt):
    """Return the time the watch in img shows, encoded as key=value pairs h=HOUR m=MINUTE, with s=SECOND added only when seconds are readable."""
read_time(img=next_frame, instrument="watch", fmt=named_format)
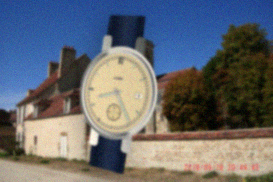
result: h=8 m=24
